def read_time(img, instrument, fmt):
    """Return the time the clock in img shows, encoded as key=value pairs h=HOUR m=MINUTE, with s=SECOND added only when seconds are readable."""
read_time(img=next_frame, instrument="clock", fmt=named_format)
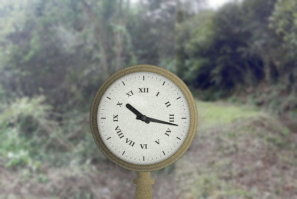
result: h=10 m=17
